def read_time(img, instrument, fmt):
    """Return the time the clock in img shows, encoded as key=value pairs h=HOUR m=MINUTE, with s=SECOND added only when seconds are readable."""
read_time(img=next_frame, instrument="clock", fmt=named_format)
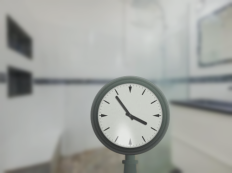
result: h=3 m=54
